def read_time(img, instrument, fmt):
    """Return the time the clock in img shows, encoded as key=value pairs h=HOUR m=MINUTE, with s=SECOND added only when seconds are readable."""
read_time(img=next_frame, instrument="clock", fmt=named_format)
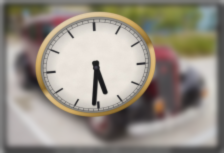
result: h=5 m=31
